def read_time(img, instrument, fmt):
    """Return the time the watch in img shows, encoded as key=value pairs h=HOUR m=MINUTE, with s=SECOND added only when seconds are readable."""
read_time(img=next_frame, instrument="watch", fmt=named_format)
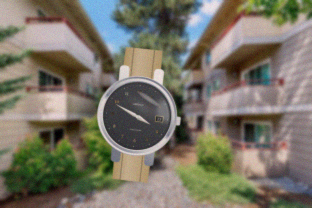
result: h=3 m=49
